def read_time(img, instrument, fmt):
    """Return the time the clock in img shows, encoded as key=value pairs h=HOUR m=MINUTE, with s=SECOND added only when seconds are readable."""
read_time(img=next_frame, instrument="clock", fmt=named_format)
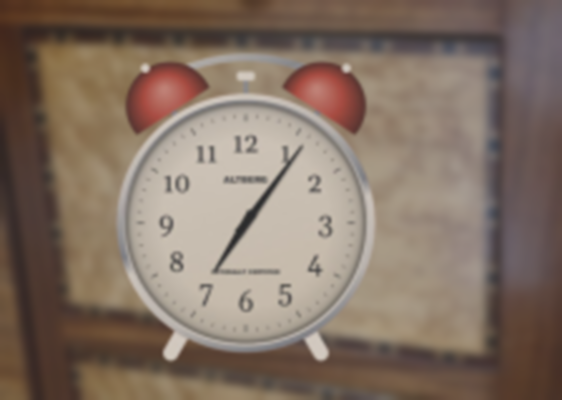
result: h=7 m=6
